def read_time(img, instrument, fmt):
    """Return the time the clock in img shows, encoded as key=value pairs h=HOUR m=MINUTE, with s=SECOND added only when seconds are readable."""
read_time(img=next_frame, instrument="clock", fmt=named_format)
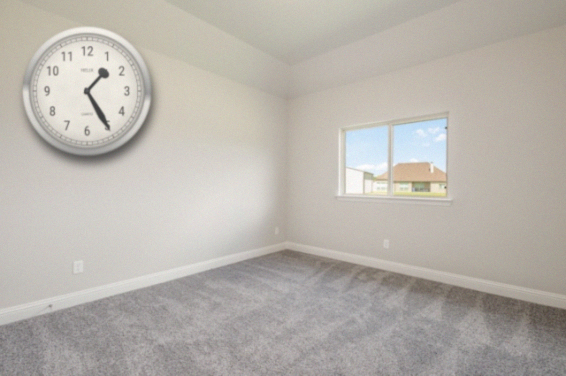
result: h=1 m=25
